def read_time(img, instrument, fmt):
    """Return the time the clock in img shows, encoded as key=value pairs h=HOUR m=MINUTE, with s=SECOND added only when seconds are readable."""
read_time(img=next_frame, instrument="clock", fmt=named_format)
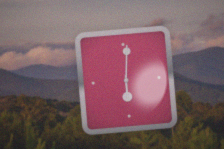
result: h=6 m=1
